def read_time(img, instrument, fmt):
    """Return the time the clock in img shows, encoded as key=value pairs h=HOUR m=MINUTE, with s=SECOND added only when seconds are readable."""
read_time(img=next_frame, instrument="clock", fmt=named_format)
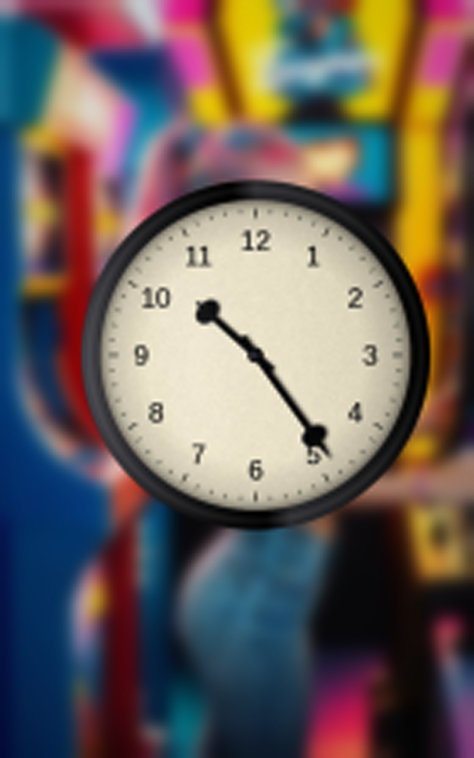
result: h=10 m=24
